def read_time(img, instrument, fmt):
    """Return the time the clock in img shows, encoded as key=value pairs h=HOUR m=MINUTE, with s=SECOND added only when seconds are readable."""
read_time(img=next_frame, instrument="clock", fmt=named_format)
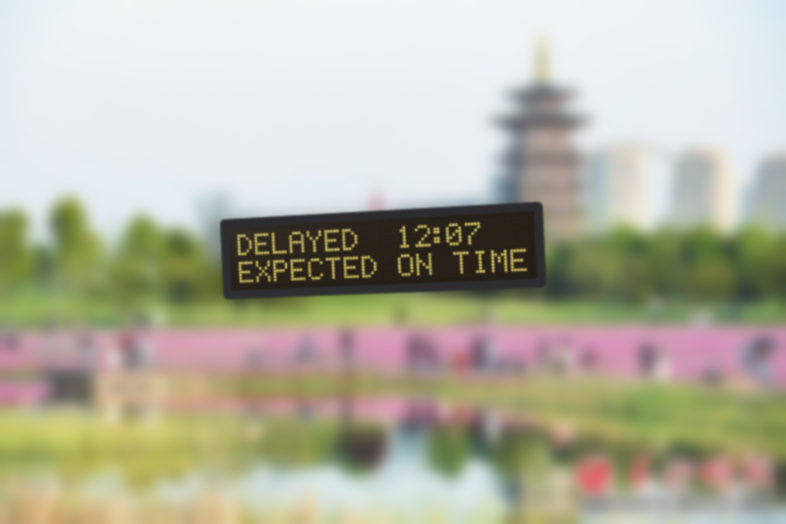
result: h=12 m=7
